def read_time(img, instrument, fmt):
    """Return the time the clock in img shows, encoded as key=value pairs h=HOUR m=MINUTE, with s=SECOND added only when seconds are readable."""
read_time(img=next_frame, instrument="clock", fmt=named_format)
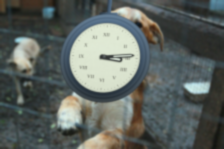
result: h=3 m=14
